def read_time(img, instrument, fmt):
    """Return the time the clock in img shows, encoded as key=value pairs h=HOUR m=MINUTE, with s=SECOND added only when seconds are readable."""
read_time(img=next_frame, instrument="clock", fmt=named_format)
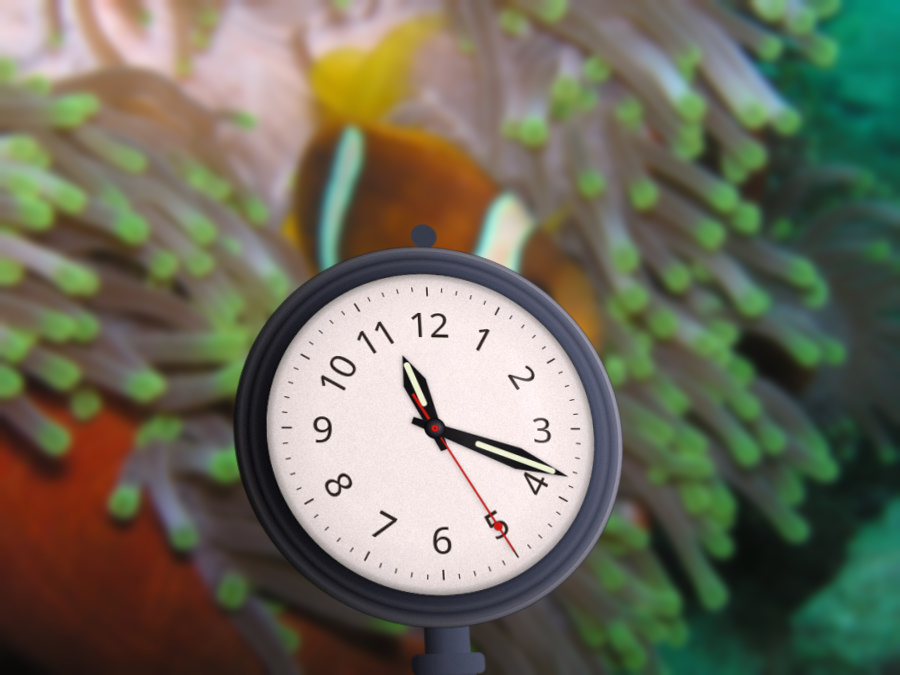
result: h=11 m=18 s=25
